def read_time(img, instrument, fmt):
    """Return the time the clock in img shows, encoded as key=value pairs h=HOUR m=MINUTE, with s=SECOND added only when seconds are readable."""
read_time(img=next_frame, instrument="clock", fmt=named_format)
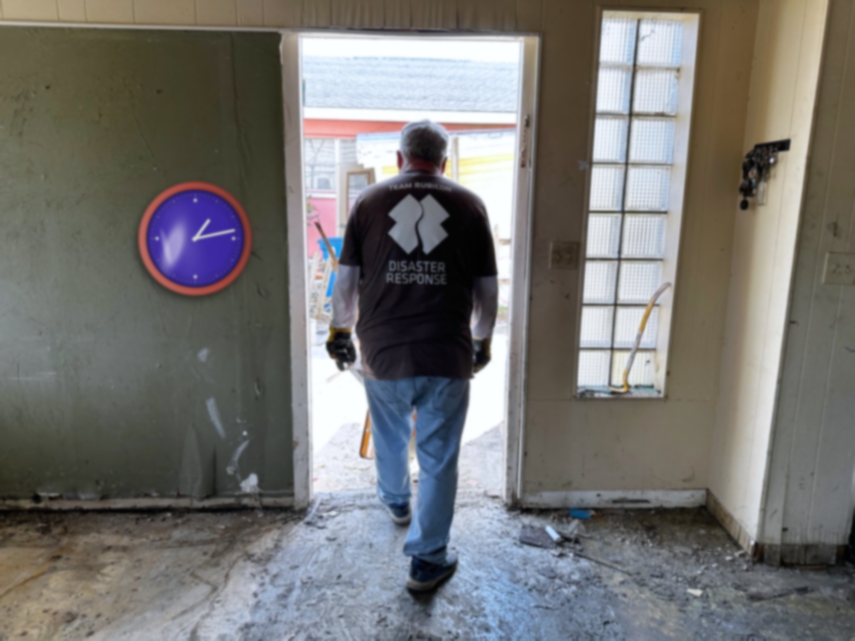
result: h=1 m=13
